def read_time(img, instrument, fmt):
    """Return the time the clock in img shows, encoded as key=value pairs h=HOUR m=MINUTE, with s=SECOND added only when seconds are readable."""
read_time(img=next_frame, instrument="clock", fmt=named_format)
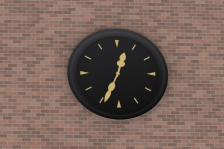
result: h=12 m=34
